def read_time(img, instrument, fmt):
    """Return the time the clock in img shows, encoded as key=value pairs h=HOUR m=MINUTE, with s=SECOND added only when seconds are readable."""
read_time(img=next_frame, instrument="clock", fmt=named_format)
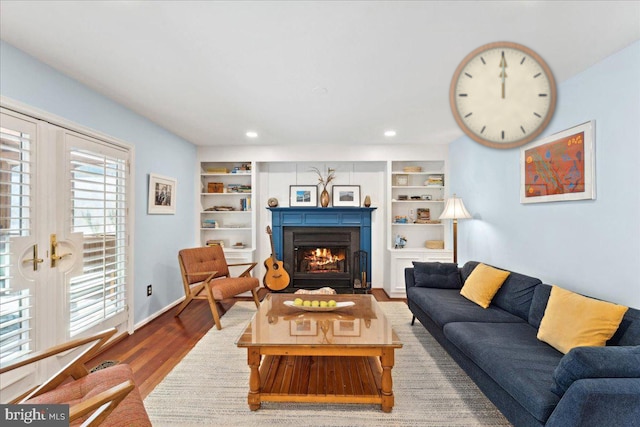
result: h=12 m=0
